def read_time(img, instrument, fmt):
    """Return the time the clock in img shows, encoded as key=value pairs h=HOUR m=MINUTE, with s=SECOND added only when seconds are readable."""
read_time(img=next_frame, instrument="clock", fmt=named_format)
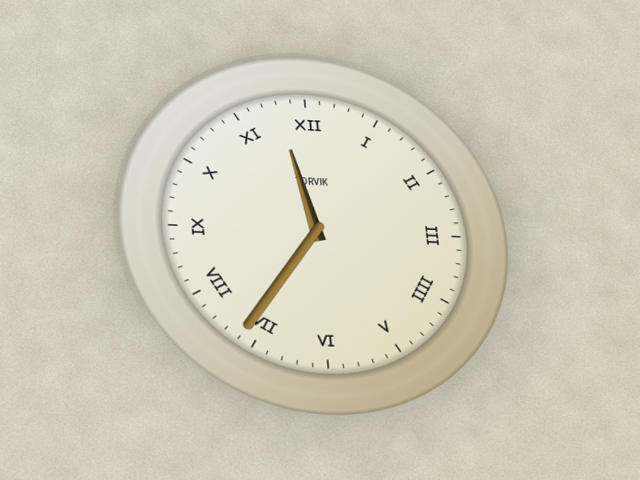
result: h=11 m=36
